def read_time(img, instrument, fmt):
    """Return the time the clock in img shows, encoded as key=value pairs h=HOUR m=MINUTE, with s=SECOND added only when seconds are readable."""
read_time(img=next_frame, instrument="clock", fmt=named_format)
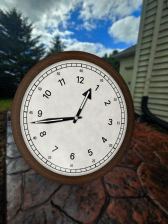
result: h=12 m=43
